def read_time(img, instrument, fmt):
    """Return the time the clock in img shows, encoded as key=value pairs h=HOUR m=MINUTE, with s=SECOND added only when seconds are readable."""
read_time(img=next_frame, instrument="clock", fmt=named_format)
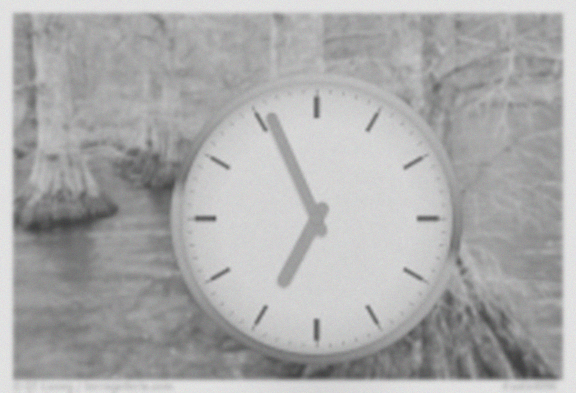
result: h=6 m=56
